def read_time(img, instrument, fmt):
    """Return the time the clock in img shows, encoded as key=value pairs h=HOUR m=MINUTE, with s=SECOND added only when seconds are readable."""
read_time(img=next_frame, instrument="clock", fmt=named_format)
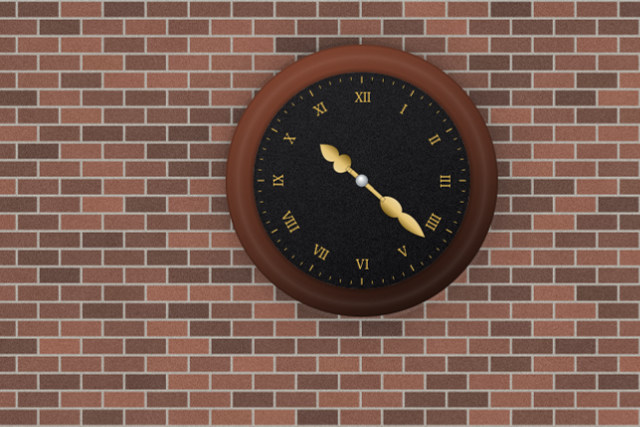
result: h=10 m=22
